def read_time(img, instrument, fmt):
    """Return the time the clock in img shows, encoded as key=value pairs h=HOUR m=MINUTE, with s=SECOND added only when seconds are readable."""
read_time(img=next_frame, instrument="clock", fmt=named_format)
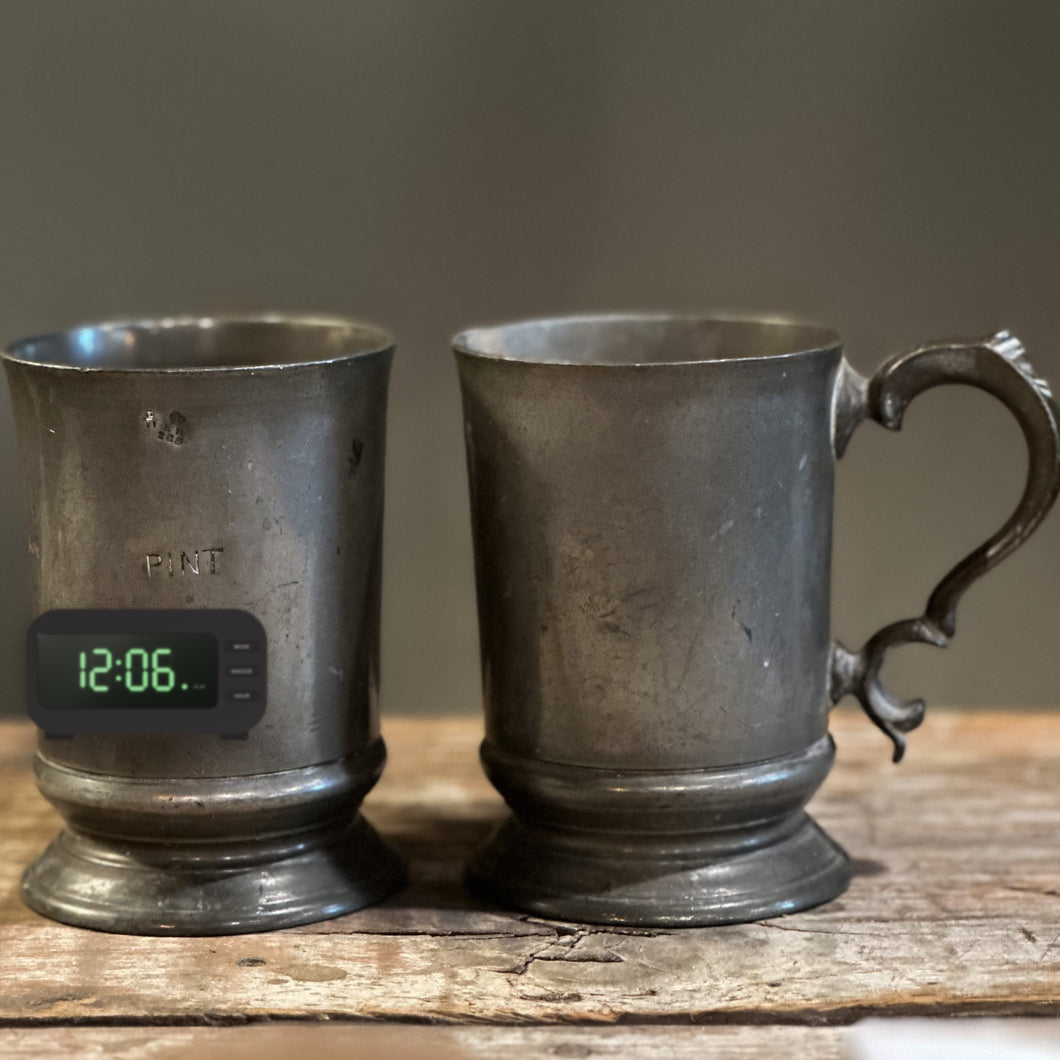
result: h=12 m=6
